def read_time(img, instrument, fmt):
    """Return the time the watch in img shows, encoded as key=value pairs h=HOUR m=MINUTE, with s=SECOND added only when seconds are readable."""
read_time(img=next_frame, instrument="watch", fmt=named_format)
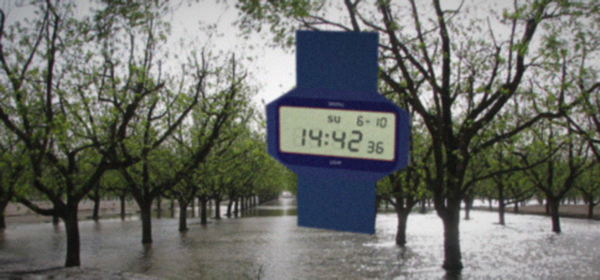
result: h=14 m=42 s=36
